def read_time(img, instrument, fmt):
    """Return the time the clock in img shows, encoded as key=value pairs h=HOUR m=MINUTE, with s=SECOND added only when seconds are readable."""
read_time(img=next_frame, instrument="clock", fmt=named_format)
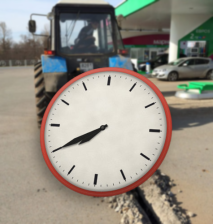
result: h=7 m=40
